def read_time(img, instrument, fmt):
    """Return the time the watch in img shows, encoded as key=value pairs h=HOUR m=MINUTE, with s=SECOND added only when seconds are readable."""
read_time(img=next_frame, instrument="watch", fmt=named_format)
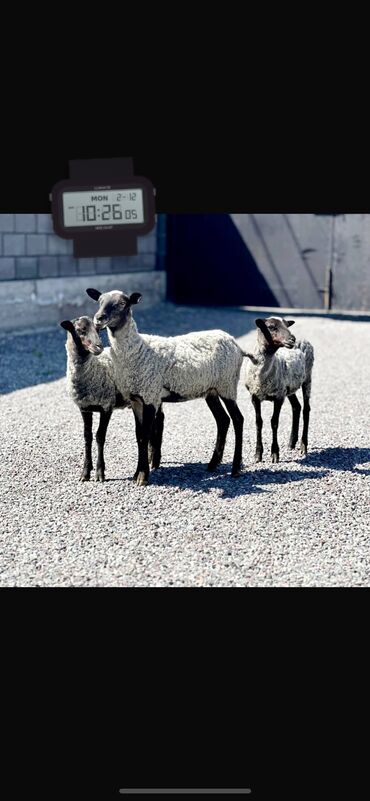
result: h=10 m=26
